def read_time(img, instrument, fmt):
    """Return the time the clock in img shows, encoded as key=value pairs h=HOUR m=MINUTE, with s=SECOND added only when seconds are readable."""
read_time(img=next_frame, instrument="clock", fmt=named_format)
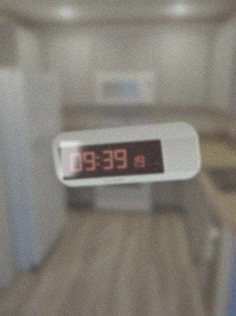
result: h=9 m=39
